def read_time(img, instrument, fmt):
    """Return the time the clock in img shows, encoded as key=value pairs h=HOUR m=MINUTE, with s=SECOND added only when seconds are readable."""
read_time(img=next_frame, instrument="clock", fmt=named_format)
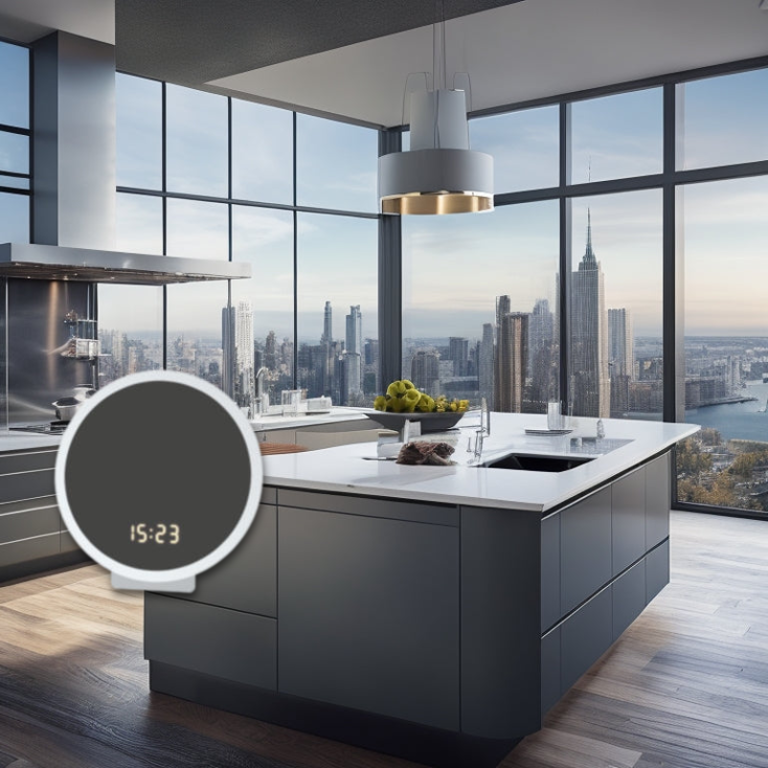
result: h=15 m=23
